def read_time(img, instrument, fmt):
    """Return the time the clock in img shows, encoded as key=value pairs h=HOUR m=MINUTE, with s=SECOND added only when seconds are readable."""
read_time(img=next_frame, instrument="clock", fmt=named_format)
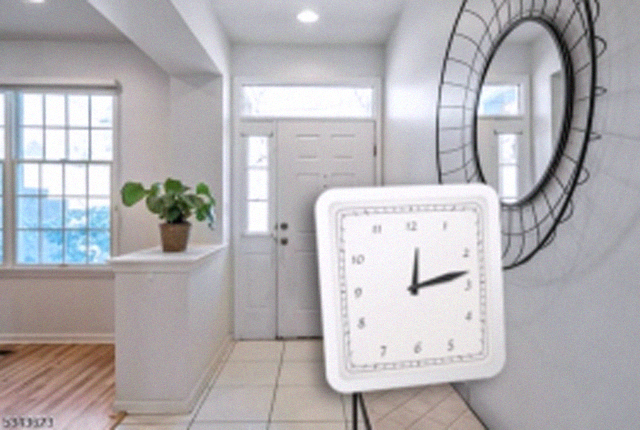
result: h=12 m=13
